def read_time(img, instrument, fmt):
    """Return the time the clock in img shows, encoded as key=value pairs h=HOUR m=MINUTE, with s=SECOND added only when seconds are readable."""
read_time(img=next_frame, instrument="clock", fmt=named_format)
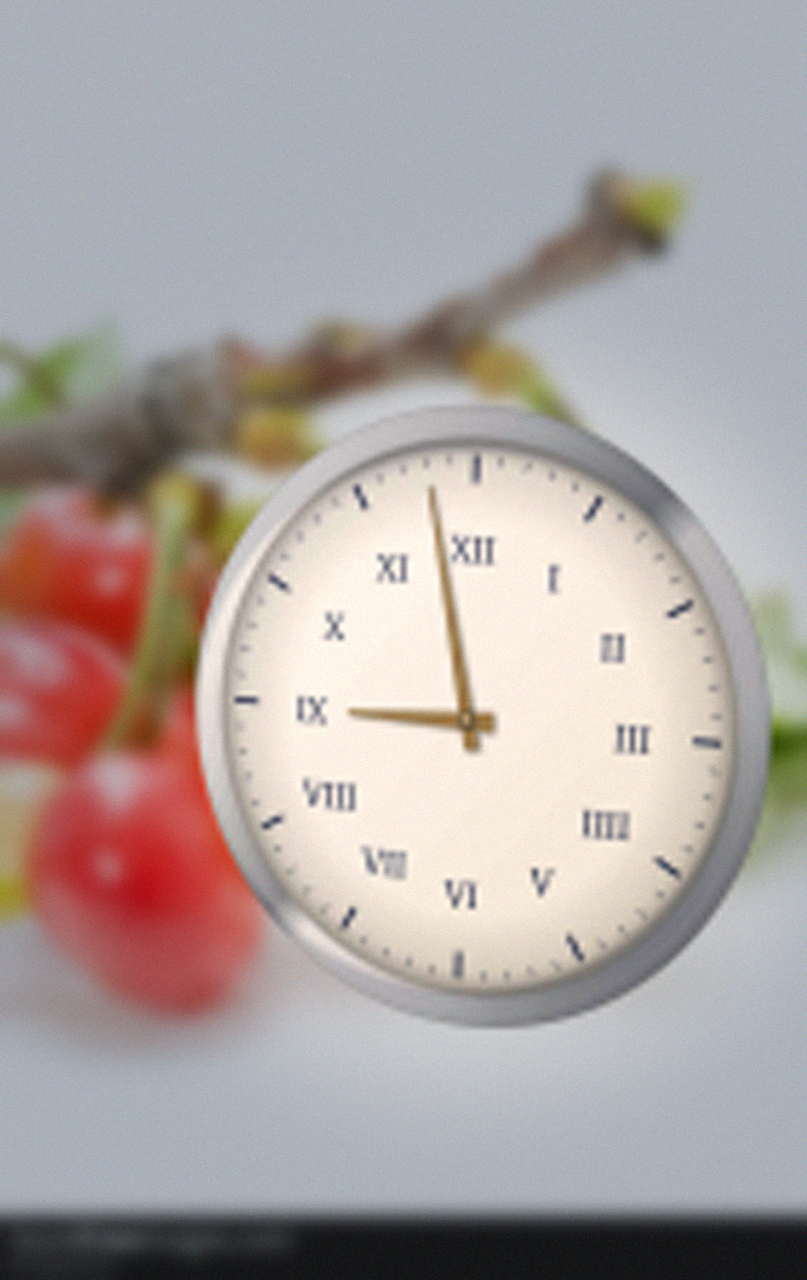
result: h=8 m=58
